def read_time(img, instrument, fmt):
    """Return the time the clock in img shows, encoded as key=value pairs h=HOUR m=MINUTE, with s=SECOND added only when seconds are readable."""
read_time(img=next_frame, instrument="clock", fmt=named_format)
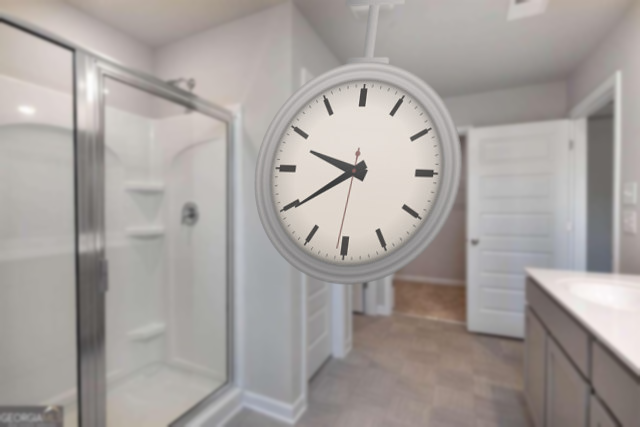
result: h=9 m=39 s=31
